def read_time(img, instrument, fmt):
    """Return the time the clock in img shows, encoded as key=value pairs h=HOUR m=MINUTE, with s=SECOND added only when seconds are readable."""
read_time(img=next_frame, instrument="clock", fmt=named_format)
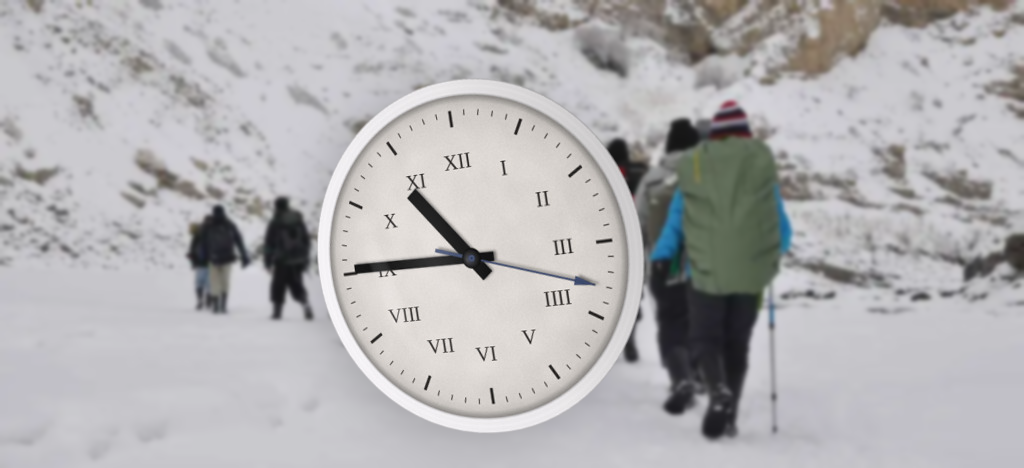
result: h=10 m=45 s=18
